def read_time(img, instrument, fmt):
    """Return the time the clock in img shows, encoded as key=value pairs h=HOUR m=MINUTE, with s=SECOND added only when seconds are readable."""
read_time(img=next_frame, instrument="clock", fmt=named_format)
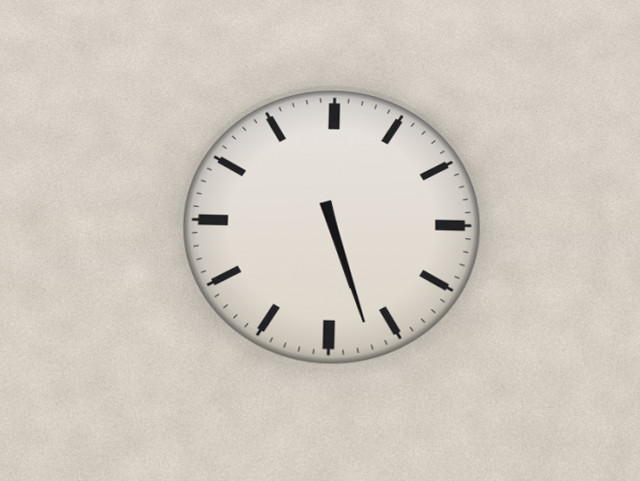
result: h=5 m=27
